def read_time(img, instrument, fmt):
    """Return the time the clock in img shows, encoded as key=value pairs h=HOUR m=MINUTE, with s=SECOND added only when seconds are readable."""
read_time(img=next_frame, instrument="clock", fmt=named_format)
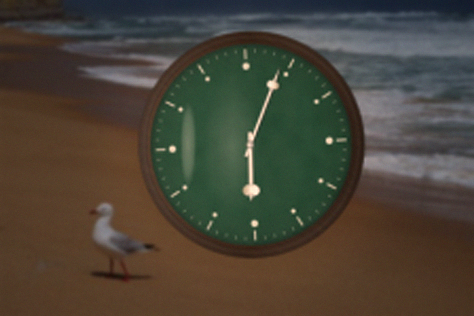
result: h=6 m=4
